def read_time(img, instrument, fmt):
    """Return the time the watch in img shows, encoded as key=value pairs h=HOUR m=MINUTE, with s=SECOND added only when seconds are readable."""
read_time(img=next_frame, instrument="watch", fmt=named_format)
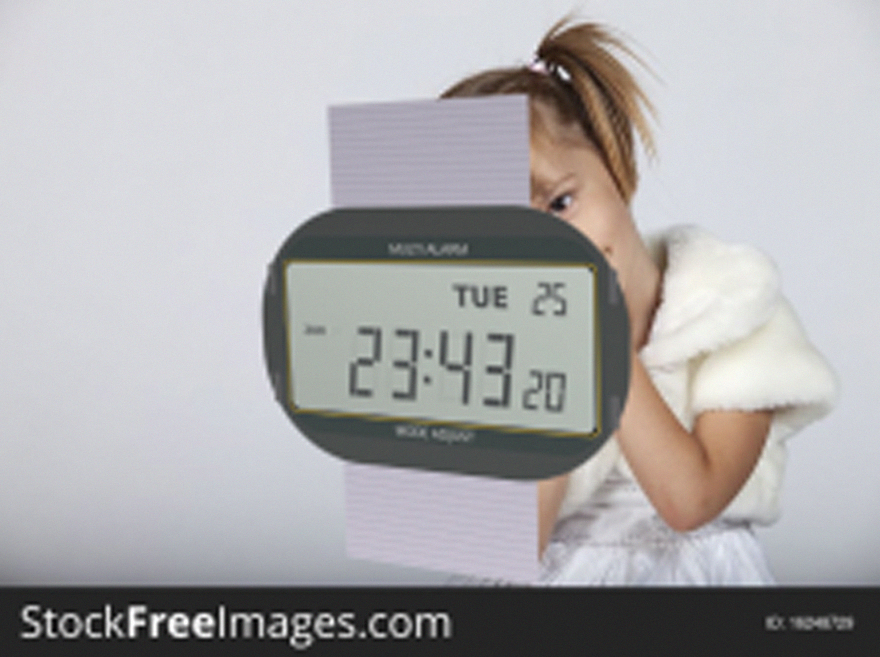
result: h=23 m=43 s=20
